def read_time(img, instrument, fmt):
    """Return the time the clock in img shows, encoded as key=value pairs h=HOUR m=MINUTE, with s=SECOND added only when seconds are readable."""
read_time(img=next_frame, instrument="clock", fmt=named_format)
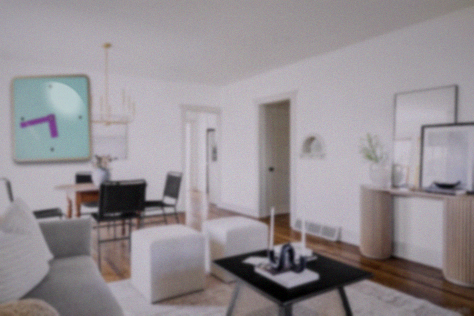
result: h=5 m=43
